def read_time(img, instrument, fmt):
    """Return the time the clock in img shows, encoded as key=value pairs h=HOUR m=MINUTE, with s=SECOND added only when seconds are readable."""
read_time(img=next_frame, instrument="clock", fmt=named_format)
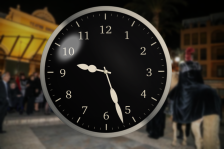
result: h=9 m=27
